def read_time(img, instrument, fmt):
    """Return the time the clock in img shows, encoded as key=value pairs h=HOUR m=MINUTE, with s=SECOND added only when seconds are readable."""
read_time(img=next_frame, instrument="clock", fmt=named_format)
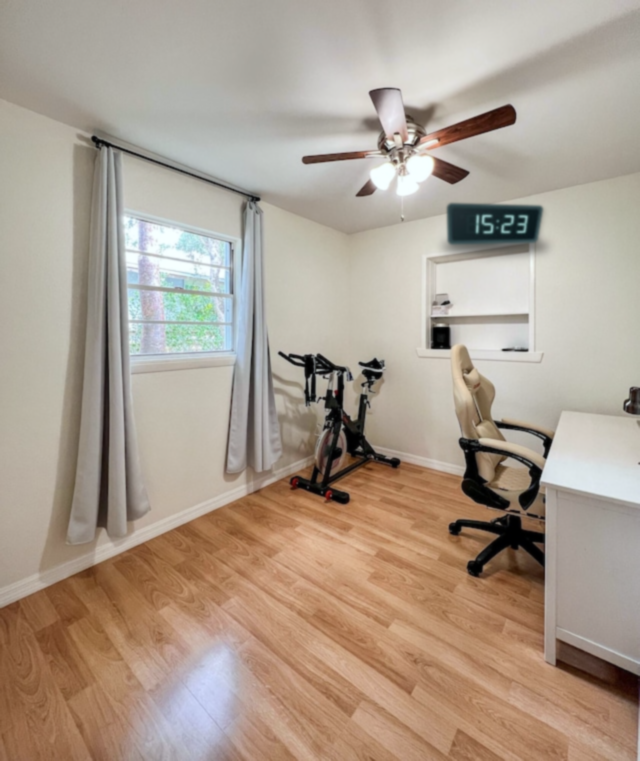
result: h=15 m=23
